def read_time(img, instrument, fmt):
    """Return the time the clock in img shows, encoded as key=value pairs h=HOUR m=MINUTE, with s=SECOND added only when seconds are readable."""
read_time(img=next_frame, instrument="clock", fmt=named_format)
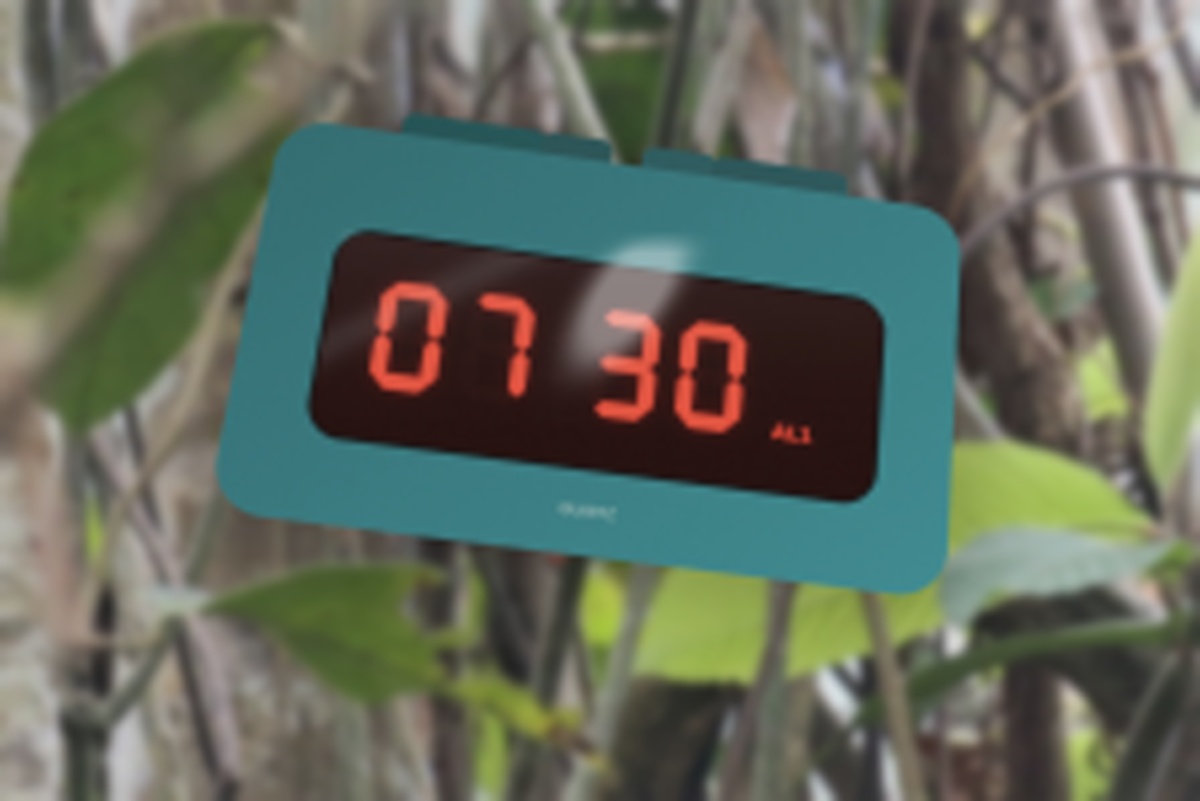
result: h=7 m=30
